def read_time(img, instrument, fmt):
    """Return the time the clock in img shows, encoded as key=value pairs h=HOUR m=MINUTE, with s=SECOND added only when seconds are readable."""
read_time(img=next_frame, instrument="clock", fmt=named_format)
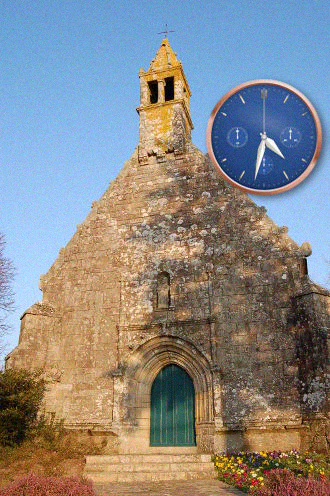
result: h=4 m=32
